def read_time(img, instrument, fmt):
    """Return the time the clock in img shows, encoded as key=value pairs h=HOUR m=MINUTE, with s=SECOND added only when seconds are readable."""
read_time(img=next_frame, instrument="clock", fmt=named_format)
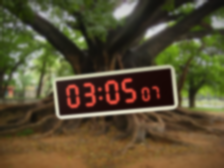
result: h=3 m=5 s=7
